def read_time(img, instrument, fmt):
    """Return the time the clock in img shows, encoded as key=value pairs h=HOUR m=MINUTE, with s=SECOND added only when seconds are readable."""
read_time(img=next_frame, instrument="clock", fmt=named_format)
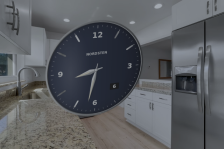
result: h=8 m=32
